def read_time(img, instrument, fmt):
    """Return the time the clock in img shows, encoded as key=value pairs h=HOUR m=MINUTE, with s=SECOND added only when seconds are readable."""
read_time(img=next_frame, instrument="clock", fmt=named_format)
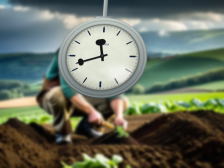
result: h=11 m=42
